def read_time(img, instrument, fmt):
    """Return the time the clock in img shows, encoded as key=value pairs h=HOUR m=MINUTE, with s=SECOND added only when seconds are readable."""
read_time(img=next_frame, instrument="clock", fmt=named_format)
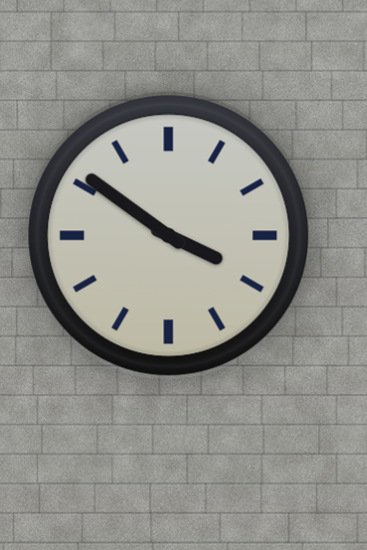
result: h=3 m=51
